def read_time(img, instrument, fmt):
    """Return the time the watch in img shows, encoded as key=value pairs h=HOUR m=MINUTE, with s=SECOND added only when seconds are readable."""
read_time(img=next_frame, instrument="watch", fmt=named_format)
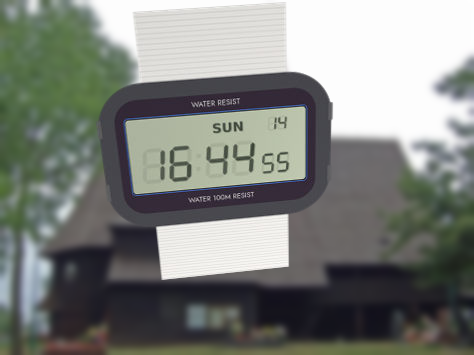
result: h=16 m=44 s=55
